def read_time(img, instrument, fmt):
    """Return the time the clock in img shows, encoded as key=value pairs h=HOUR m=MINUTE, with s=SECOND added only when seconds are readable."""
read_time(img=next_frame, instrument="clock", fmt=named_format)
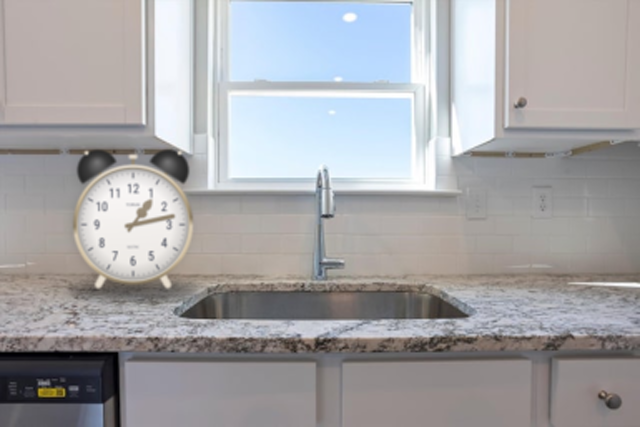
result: h=1 m=13
